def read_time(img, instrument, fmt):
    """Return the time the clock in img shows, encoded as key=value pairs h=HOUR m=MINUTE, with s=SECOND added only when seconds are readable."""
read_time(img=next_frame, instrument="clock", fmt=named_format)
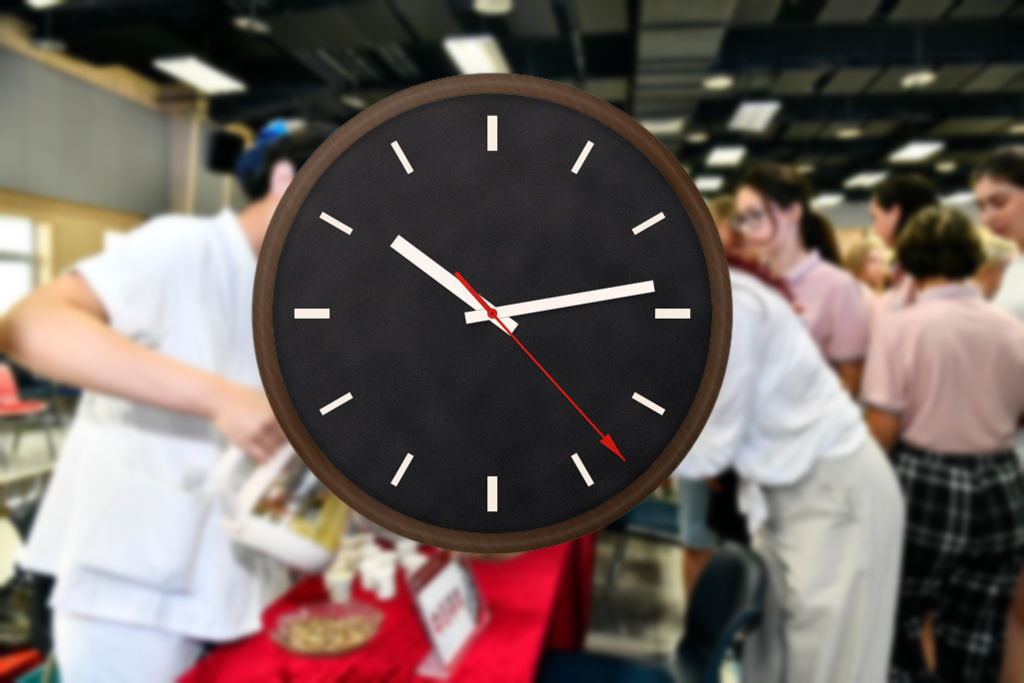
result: h=10 m=13 s=23
